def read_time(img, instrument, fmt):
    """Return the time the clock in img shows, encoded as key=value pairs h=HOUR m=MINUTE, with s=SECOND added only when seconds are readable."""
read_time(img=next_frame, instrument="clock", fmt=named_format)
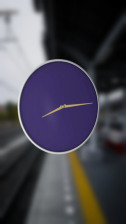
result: h=8 m=14
